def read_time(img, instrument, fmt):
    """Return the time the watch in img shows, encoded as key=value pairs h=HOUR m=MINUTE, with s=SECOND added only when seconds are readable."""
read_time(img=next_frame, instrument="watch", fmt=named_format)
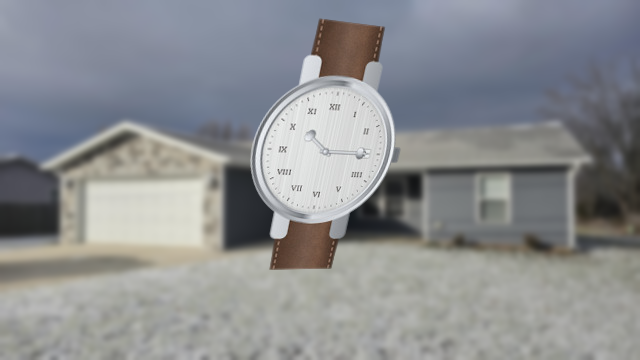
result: h=10 m=15
